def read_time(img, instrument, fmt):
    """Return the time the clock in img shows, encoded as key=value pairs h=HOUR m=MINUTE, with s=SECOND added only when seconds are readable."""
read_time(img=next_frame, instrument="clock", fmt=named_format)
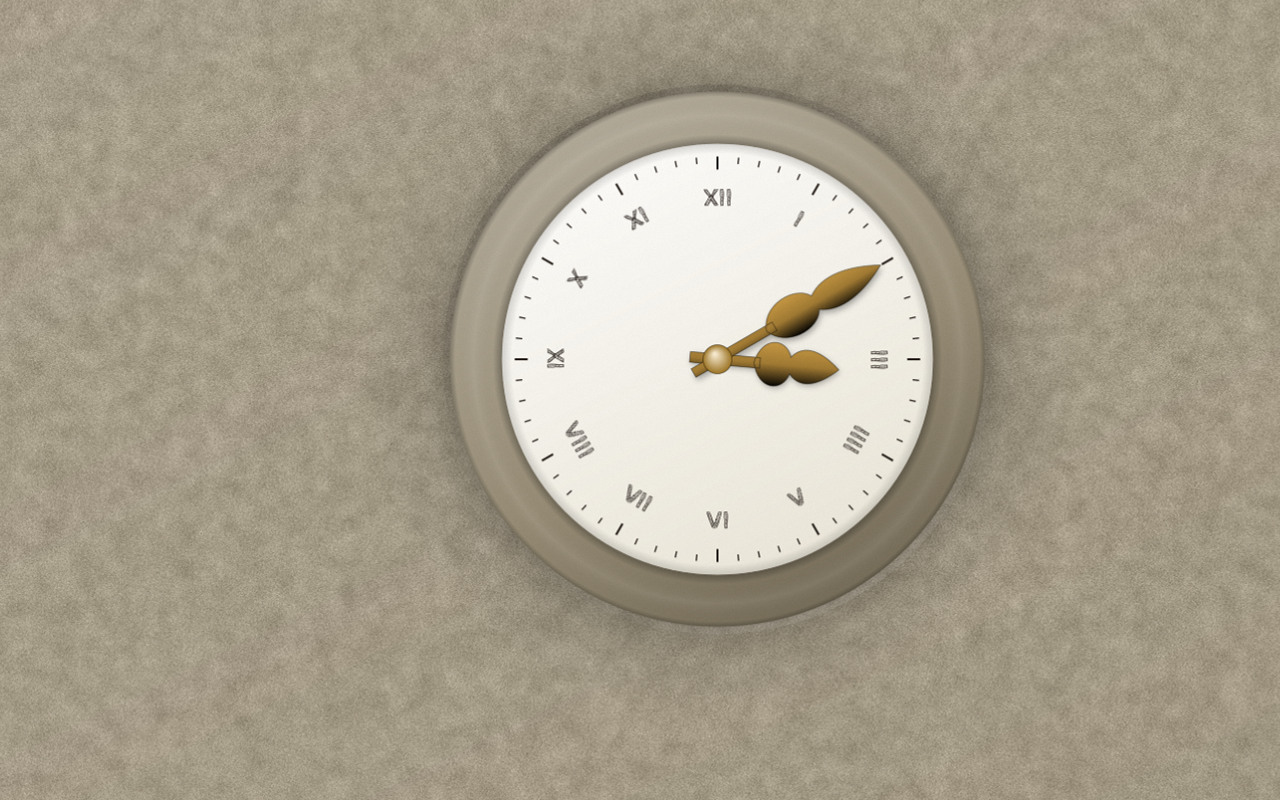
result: h=3 m=10
